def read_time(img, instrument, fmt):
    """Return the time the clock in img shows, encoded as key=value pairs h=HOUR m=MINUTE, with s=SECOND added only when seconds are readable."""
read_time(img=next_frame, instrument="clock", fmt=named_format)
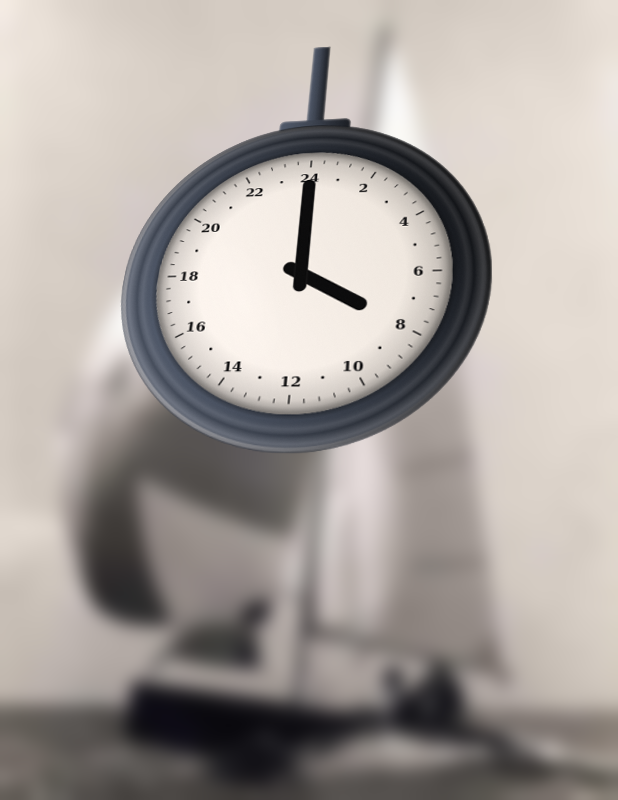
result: h=8 m=0
